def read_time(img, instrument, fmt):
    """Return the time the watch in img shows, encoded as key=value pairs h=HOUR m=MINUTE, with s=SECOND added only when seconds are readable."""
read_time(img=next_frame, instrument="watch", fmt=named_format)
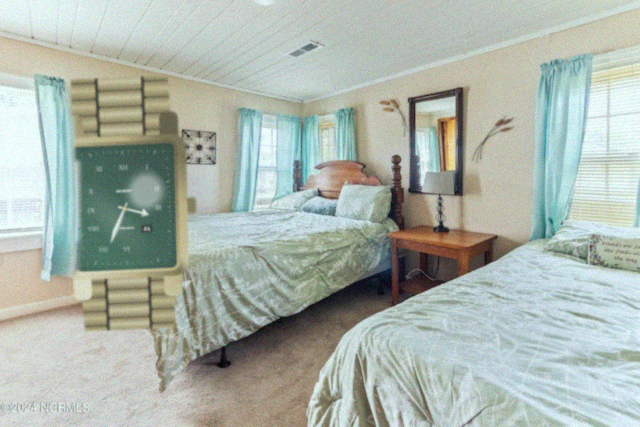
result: h=3 m=34
